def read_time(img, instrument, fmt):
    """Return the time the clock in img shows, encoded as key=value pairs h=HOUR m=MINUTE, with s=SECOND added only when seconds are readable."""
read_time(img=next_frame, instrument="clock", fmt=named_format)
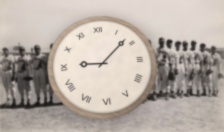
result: h=9 m=8
